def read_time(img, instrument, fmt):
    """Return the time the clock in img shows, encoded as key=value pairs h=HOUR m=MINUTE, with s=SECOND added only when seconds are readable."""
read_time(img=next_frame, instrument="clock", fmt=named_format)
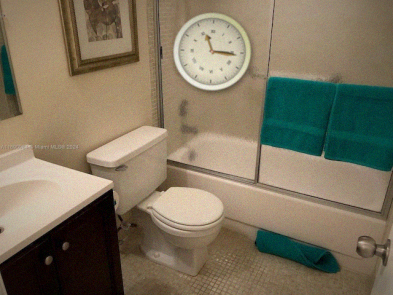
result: h=11 m=16
